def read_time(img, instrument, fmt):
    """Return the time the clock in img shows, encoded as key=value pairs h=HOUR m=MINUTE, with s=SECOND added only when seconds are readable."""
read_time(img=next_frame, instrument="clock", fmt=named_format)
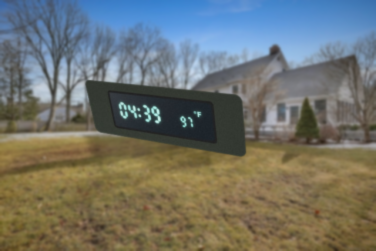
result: h=4 m=39
